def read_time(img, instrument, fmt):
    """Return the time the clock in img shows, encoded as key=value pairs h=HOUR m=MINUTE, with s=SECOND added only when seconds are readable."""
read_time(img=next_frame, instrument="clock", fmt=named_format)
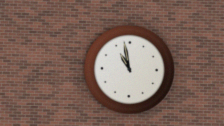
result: h=10 m=58
